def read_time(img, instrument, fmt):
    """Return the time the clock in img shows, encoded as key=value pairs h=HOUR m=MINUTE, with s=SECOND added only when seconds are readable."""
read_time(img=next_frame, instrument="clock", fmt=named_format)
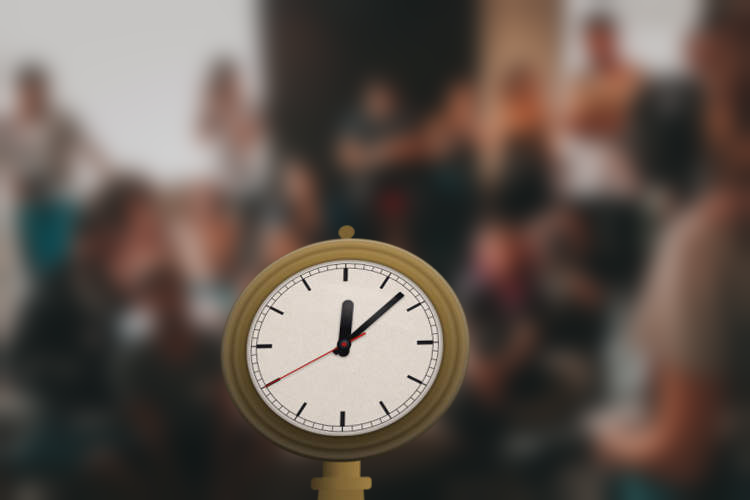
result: h=12 m=7 s=40
